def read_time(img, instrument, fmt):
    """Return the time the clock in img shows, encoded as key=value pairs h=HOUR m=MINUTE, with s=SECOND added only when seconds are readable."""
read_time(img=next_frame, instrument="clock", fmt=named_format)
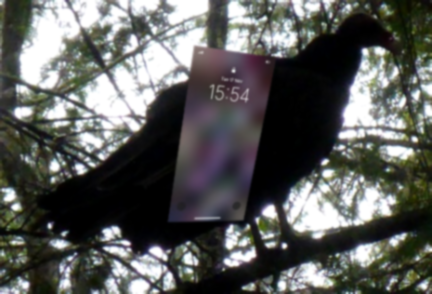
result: h=15 m=54
